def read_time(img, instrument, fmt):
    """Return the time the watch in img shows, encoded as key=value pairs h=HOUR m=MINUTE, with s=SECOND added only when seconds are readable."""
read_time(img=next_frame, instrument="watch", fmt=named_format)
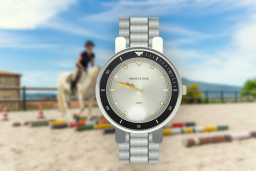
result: h=9 m=48
